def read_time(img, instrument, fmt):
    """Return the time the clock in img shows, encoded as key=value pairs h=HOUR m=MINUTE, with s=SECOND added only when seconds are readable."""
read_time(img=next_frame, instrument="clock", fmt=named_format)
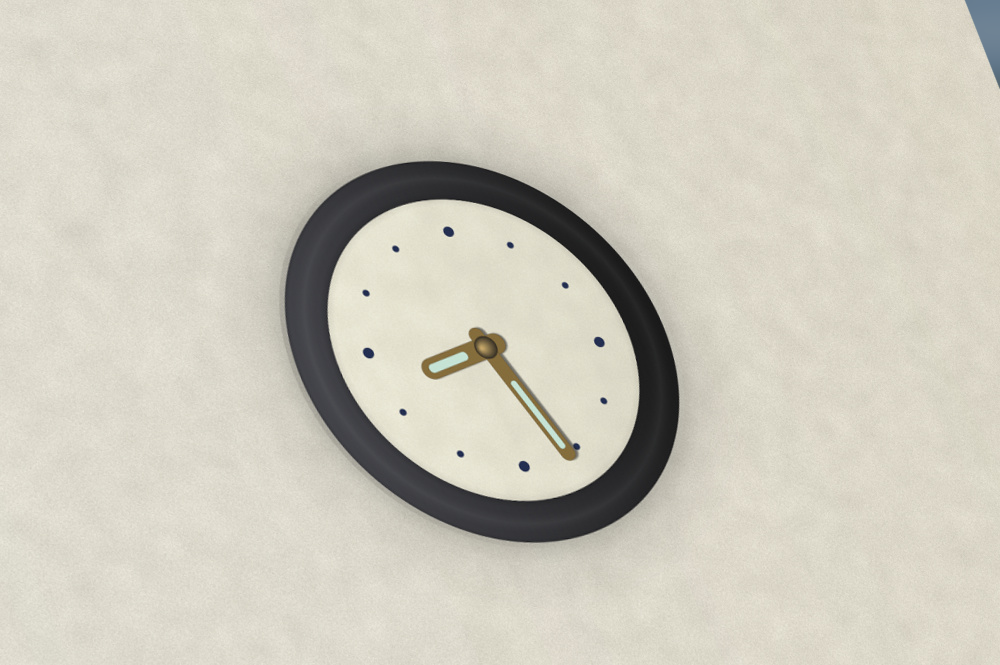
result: h=8 m=26
